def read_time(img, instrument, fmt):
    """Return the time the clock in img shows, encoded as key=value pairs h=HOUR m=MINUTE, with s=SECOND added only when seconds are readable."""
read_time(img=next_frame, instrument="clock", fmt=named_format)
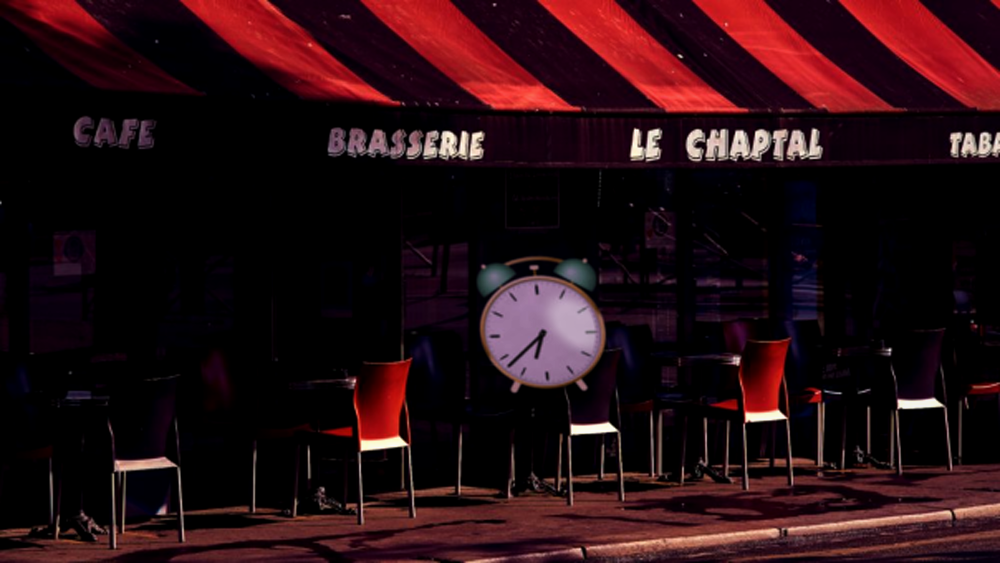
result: h=6 m=38
